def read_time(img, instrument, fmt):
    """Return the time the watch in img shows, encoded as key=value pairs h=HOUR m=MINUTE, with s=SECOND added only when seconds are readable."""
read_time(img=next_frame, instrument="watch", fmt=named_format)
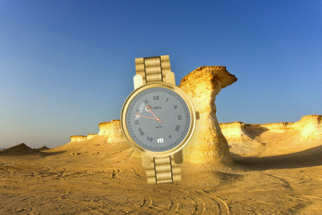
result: h=10 m=48
